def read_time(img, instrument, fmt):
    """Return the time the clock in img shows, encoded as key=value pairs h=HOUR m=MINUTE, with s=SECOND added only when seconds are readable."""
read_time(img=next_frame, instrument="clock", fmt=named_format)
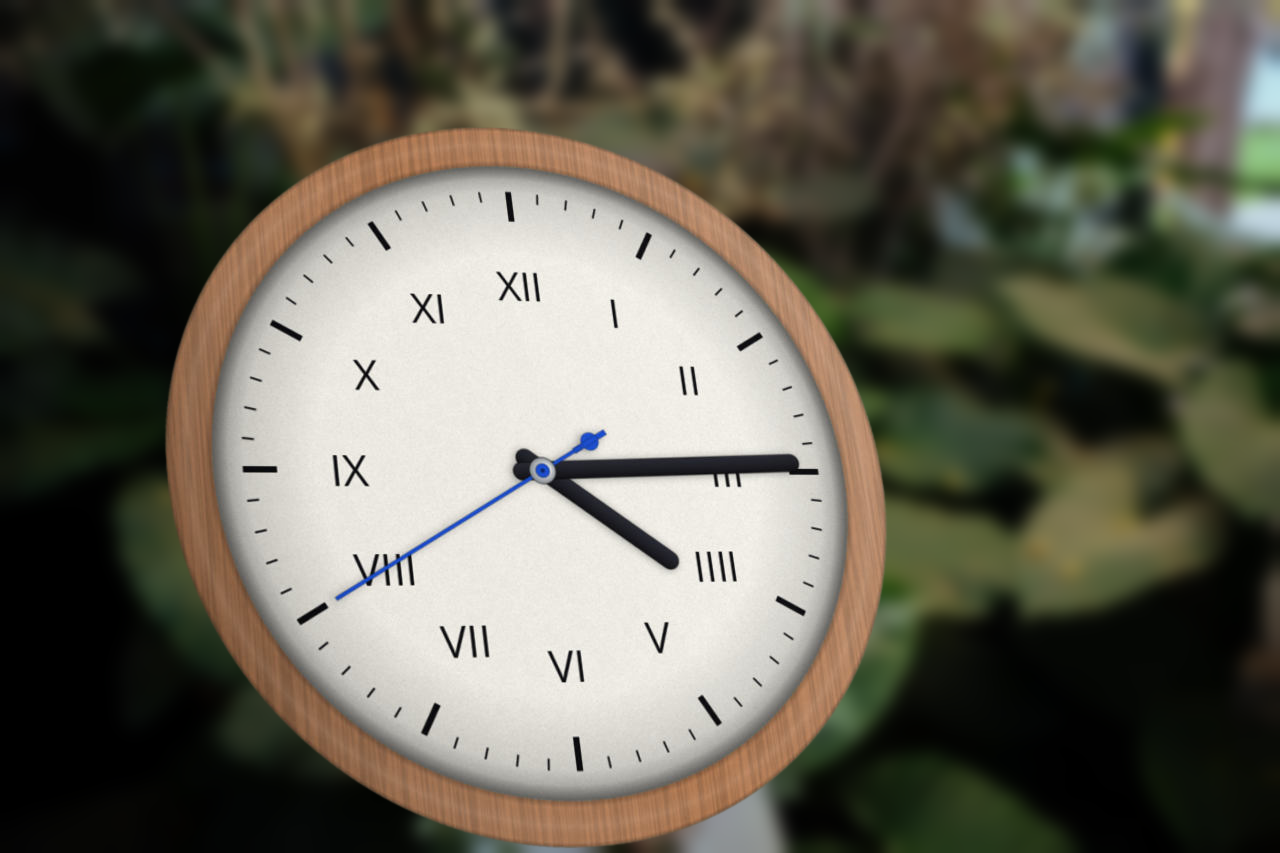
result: h=4 m=14 s=40
